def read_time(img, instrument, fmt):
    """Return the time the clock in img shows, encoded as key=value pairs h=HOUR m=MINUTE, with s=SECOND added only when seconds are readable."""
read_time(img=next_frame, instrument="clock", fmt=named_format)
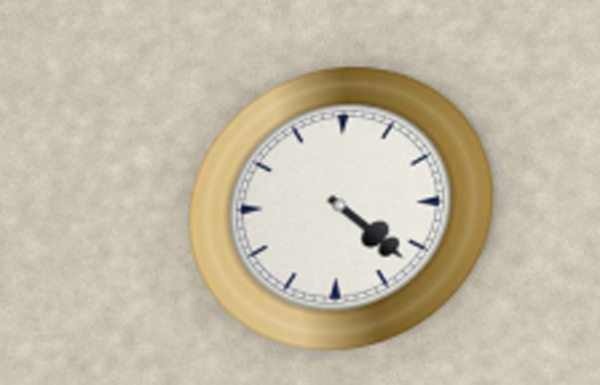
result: h=4 m=22
